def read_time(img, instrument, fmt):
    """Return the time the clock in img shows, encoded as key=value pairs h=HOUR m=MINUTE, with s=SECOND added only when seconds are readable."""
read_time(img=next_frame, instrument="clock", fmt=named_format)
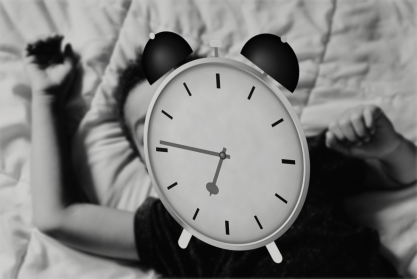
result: h=6 m=46
